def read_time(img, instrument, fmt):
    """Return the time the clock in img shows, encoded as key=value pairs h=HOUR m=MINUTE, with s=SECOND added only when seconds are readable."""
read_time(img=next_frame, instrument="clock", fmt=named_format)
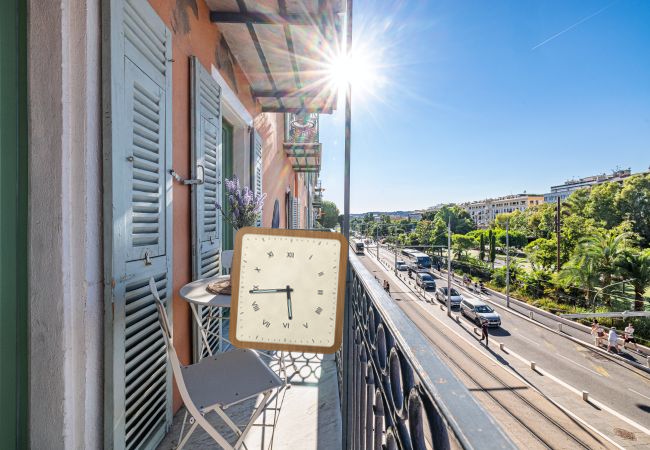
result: h=5 m=44
